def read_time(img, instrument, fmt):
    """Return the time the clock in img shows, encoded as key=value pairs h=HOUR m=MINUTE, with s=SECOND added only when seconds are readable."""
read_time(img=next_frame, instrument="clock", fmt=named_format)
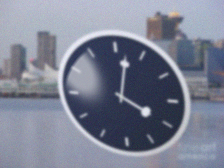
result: h=4 m=2
